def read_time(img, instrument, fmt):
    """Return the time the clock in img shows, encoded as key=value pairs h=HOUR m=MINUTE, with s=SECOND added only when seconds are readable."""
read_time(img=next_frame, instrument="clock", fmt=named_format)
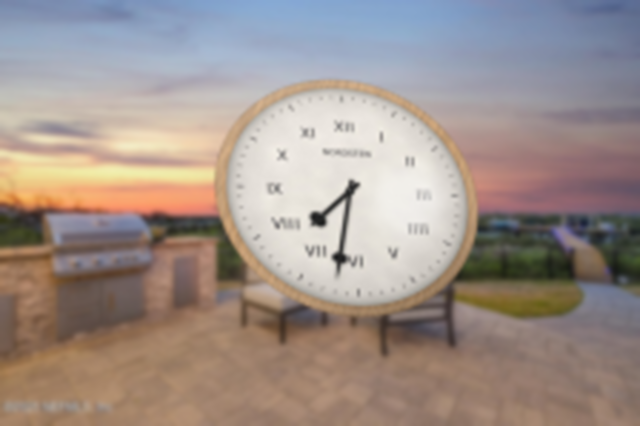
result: h=7 m=32
